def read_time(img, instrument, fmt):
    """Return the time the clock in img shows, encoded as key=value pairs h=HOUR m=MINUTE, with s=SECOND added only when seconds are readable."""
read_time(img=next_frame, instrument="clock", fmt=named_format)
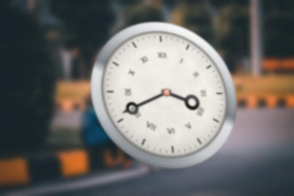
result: h=3 m=41
